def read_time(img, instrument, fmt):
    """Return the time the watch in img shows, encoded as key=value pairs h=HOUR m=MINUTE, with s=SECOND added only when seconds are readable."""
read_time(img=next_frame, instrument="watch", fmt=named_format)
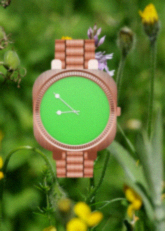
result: h=8 m=52
